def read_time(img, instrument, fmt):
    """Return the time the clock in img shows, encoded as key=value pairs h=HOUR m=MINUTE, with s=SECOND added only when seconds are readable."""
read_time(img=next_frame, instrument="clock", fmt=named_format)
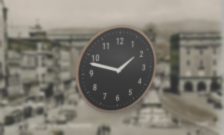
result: h=1 m=48
